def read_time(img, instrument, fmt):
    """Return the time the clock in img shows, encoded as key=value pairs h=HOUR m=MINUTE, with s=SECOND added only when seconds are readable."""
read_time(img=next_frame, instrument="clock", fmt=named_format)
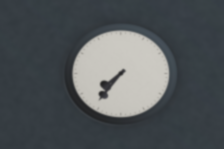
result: h=7 m=36
